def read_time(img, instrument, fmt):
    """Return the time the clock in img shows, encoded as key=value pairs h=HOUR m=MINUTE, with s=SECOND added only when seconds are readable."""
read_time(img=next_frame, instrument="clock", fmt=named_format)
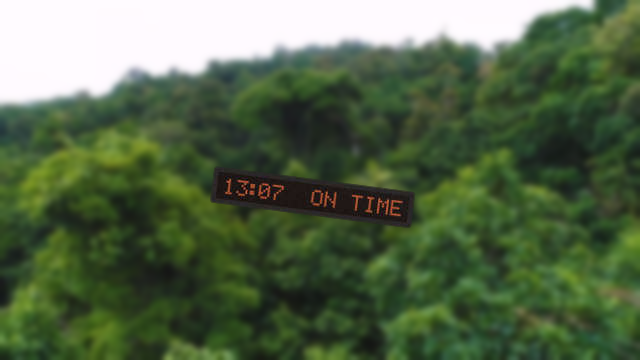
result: h=13 m=7
